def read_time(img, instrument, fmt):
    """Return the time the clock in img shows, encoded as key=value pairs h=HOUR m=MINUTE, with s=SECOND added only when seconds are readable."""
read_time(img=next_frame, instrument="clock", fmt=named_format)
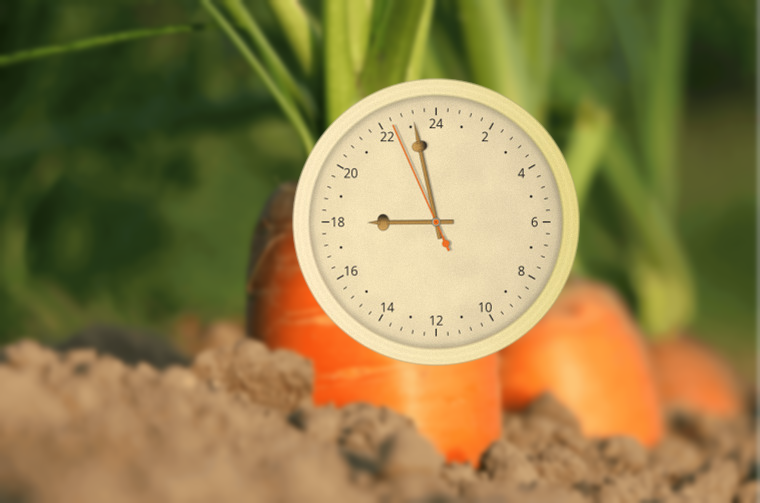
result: h=17 m=57 s=56
